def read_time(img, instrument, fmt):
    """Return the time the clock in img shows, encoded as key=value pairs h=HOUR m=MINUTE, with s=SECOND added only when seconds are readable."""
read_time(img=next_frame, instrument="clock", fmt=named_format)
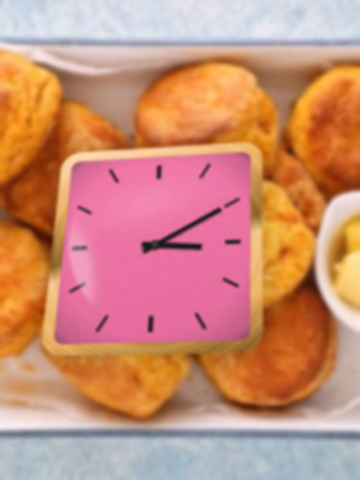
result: h=3 m=10
